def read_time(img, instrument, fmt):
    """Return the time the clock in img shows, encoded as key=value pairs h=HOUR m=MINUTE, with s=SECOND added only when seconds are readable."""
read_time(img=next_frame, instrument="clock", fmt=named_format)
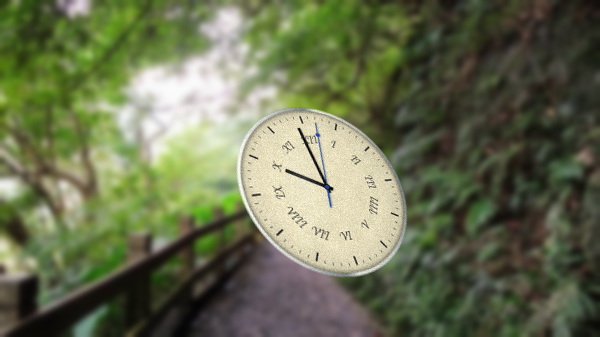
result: h=9 m=59 s=2
